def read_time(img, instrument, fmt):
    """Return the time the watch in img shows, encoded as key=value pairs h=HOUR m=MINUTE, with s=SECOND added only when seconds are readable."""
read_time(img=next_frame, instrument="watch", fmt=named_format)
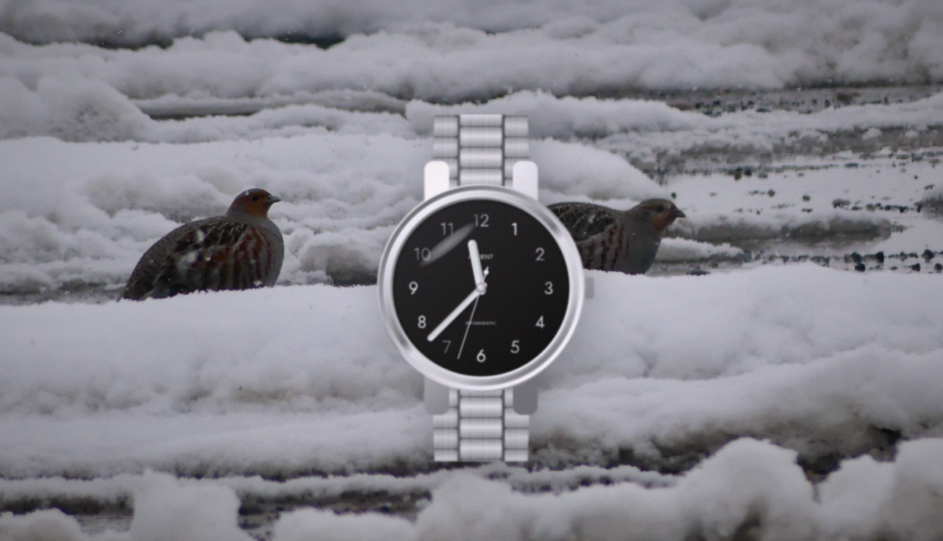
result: h=11 m=37 s=33
